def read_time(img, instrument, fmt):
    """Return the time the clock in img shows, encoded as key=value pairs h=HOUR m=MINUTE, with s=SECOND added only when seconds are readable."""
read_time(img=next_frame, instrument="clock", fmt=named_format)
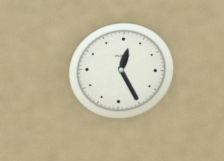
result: h=12 m=25
